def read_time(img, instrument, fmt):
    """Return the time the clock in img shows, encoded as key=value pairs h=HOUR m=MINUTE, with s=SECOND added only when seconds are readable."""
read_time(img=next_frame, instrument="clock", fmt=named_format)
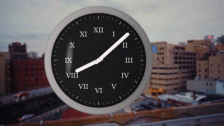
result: h=8 m=8
